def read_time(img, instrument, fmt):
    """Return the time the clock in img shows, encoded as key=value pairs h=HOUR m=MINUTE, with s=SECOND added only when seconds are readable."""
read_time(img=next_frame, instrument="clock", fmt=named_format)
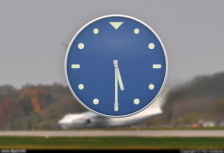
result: h=5 m=30
